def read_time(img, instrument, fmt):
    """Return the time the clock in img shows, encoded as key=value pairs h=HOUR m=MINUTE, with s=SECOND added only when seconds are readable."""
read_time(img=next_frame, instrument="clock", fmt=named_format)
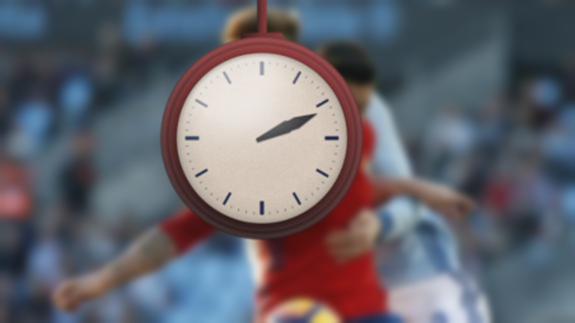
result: h=2 m=11
